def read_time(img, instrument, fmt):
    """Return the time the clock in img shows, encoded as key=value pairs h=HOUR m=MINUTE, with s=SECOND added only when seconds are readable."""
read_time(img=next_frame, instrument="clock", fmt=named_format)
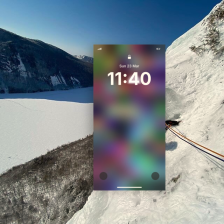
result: h=11 m=40
